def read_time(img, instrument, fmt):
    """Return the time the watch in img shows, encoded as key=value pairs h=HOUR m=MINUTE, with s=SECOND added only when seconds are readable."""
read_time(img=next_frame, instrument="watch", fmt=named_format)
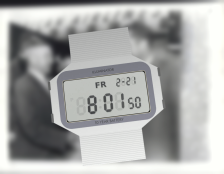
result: h=8 m=1 s=50
